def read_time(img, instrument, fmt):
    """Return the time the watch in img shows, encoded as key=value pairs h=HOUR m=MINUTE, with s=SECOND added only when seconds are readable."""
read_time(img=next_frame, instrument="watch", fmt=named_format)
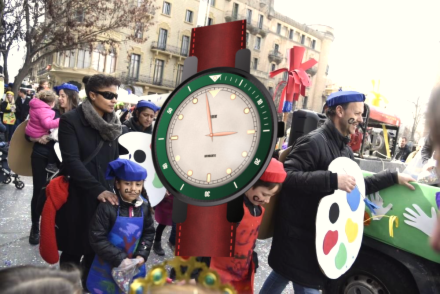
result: h=2 m=58
